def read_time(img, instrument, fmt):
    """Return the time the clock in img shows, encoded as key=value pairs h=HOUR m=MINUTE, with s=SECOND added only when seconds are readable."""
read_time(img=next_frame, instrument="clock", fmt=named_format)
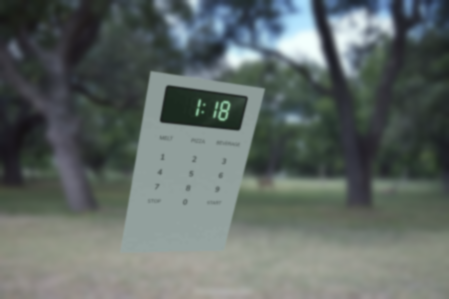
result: h=1 m=18
